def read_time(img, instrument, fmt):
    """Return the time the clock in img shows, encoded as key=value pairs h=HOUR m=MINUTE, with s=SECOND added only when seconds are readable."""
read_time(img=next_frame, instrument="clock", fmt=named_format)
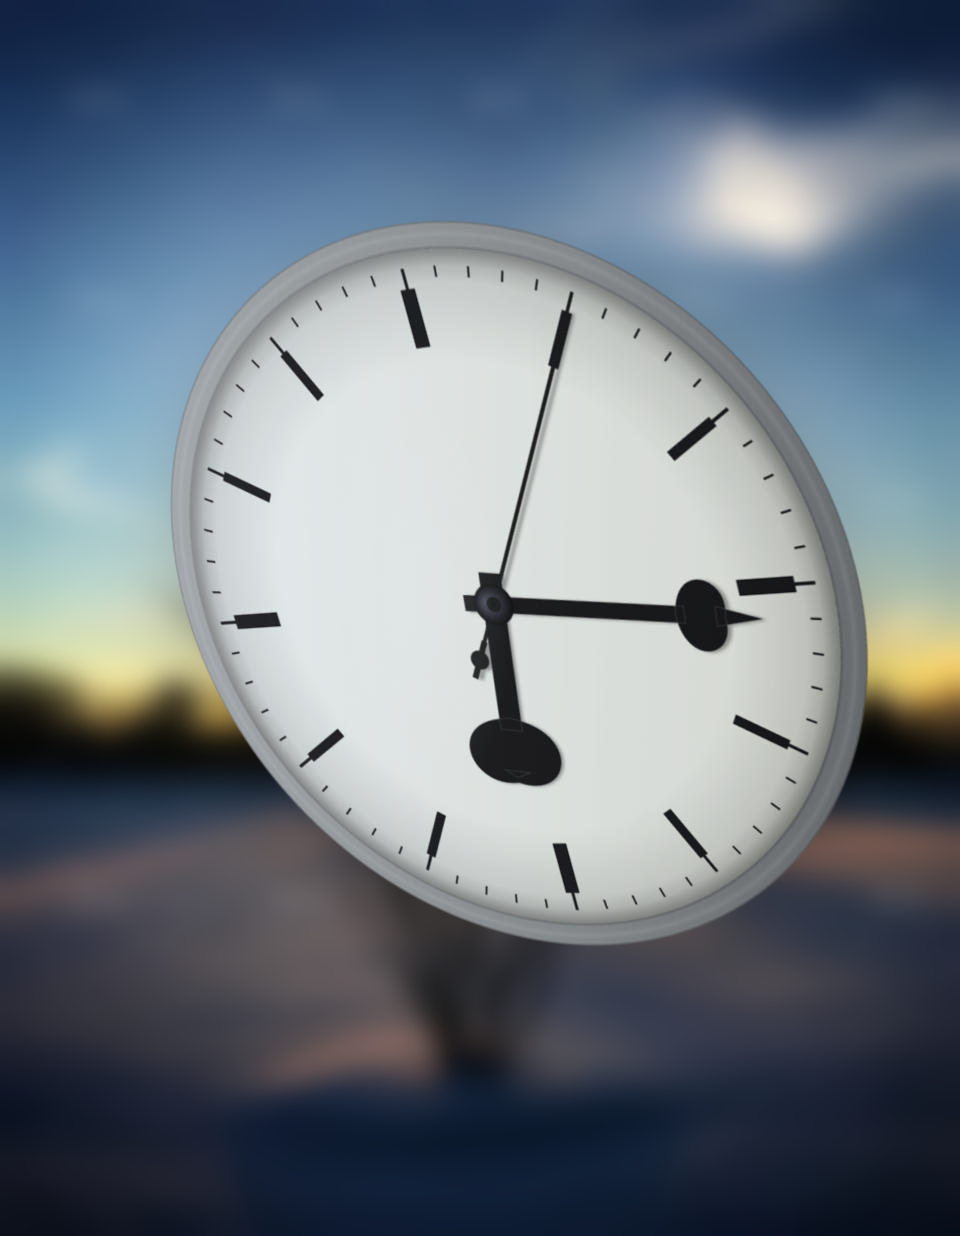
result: h=6 m=16 s=5
